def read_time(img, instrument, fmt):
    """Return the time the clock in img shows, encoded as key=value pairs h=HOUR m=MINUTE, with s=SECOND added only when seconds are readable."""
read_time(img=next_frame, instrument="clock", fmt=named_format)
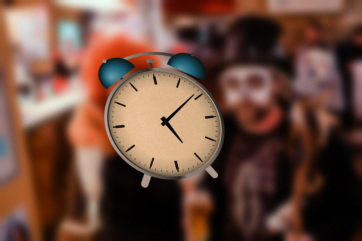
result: h=5 m=9
